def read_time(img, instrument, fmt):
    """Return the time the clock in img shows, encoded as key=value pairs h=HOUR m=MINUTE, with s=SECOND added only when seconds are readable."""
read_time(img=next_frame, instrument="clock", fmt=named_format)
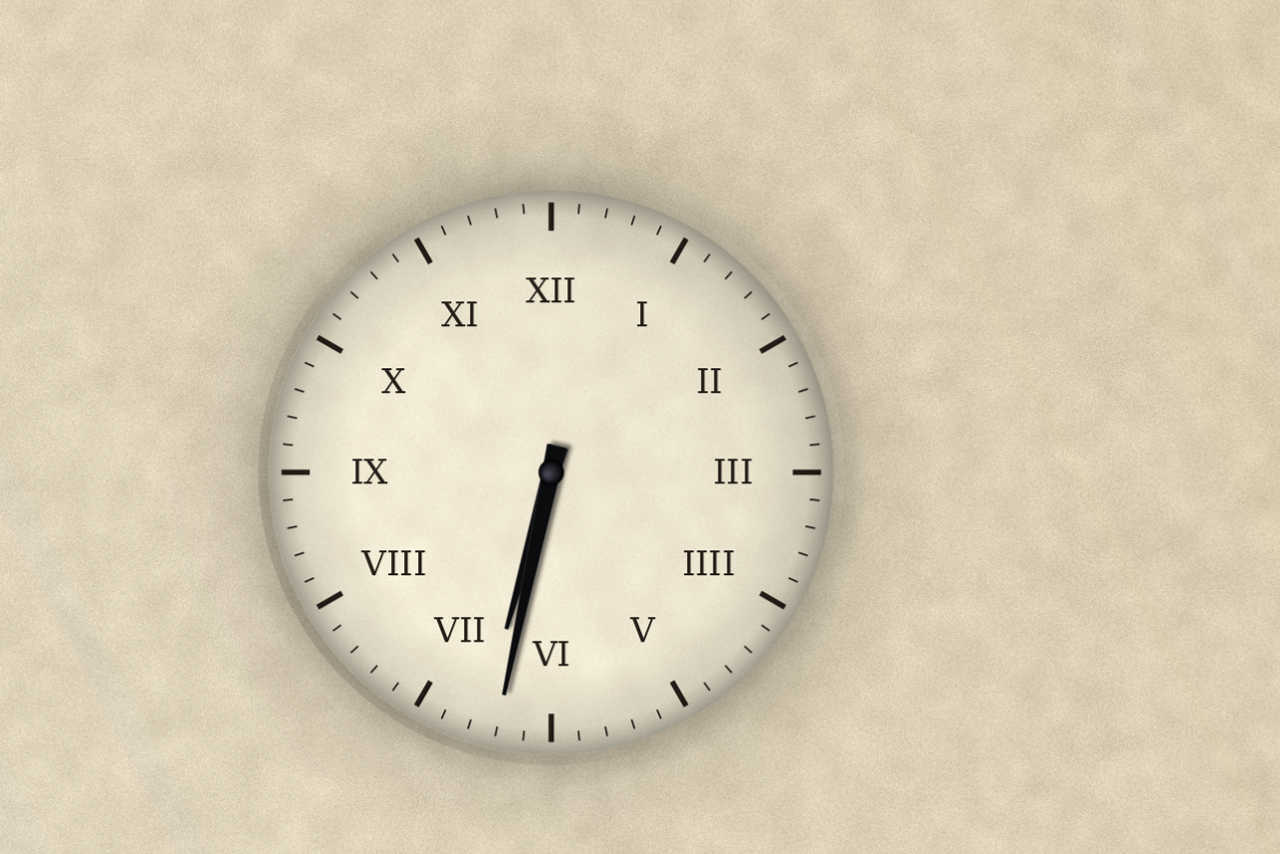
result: h=6 m=32
